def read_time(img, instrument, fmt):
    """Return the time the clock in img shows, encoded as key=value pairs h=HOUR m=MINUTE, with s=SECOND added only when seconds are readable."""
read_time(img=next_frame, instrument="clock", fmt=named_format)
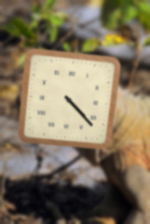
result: h=4 m=22
